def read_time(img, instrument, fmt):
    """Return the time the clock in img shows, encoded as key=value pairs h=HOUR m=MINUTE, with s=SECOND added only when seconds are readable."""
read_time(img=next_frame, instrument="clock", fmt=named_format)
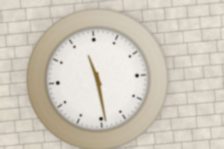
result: h=11 m=29
